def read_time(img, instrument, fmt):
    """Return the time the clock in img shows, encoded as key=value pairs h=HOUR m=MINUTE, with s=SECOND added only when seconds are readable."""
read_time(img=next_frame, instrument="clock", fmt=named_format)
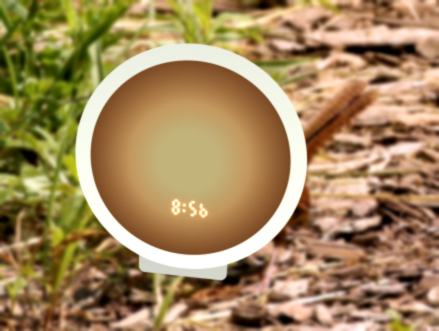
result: h=8 m=56
